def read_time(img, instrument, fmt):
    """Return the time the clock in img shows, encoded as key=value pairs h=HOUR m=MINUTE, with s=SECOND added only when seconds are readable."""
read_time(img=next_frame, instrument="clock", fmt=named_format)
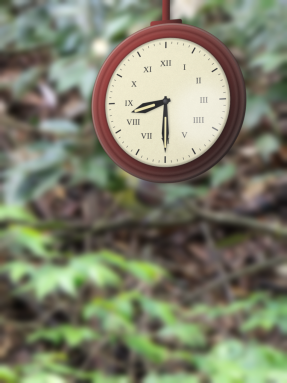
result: h=8 m=30
